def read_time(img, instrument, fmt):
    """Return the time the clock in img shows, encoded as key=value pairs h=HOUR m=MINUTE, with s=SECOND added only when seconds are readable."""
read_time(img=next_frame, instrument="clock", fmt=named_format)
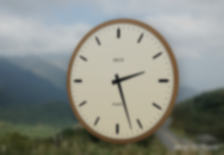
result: h=2 m=27
